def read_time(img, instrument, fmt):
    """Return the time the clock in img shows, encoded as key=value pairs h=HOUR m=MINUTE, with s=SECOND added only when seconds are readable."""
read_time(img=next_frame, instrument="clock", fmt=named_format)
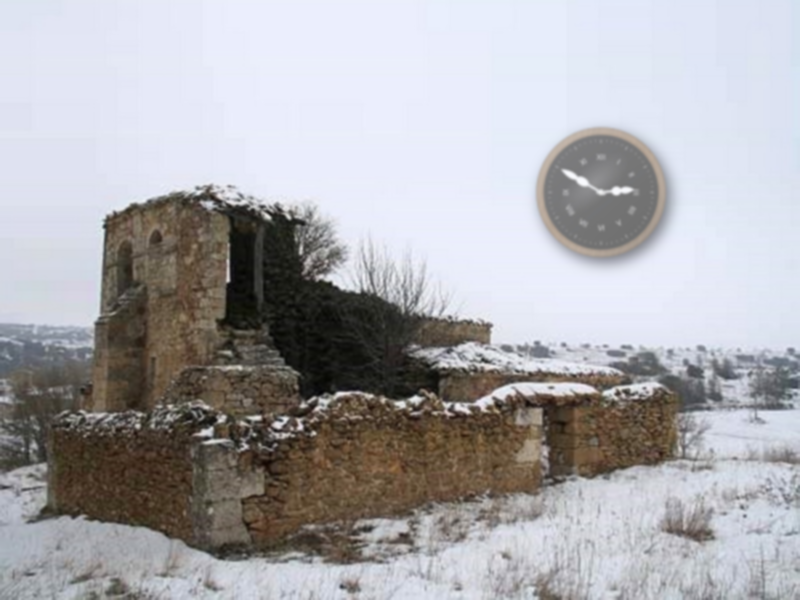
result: h=2 m=50
